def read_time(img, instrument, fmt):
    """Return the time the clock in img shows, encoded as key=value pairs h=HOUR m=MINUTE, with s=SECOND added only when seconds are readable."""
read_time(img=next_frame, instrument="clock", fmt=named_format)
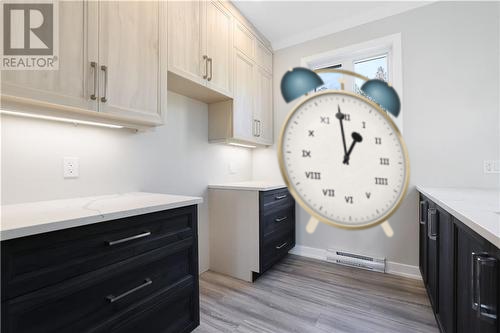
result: h=12 m=59
